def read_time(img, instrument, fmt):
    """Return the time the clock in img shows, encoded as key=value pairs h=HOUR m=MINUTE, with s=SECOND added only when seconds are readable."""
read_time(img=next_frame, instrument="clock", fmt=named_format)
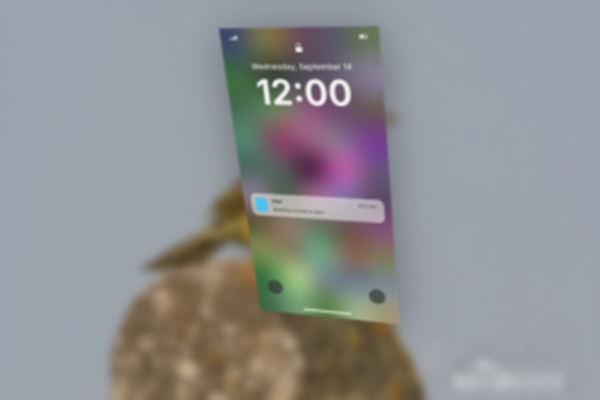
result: h=12 m=0
